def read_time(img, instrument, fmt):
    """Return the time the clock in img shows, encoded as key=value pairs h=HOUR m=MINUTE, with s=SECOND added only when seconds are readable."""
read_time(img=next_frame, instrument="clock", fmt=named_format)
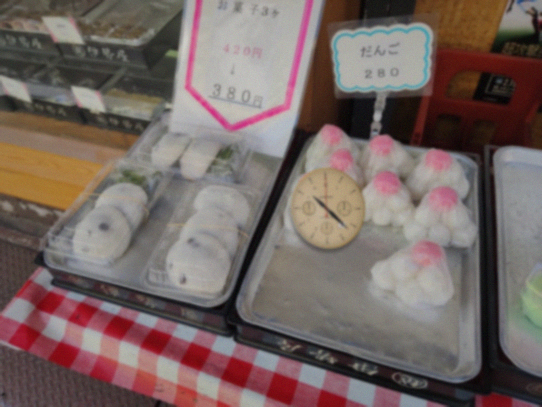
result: h=10 m=22
